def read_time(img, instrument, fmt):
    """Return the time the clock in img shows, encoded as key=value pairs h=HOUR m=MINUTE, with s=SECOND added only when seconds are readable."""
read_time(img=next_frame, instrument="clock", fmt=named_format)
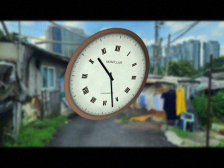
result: h=10 m=27
